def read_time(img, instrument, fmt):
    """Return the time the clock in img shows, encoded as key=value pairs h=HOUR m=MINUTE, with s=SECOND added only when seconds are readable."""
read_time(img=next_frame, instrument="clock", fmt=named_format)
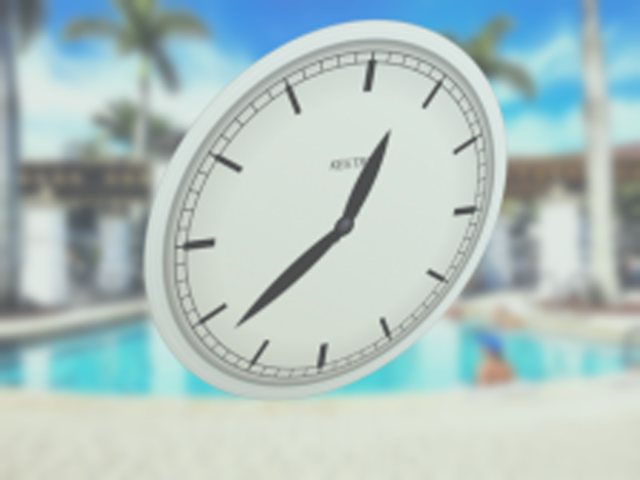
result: h=12 m=38
